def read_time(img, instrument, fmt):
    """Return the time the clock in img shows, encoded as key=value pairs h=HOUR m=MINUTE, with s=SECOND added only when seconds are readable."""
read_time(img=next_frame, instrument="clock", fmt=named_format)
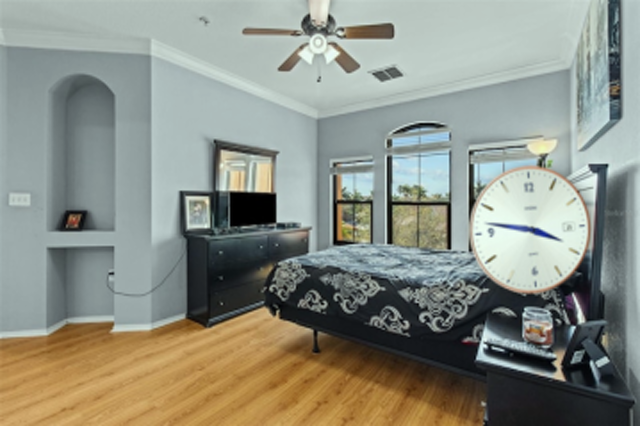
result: h=3 m=47
